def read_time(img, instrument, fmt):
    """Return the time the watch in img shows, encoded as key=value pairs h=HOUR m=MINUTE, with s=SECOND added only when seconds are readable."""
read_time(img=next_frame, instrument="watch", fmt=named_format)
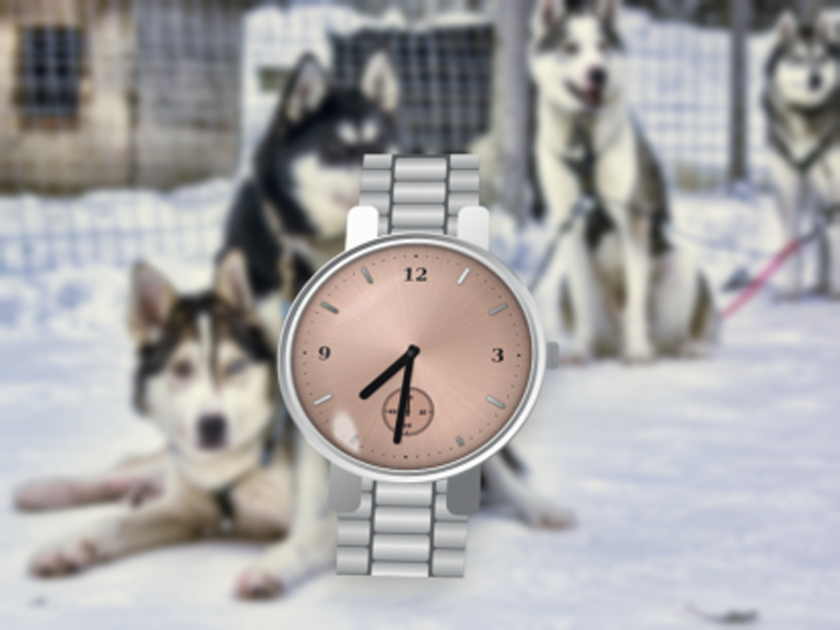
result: h=7 m=31
